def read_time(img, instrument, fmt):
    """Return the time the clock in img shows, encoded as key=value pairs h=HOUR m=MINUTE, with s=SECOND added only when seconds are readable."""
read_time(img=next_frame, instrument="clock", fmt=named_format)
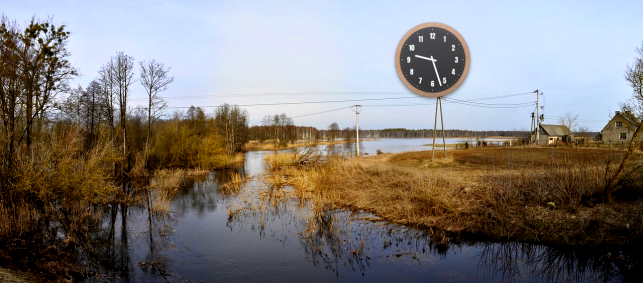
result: h=9 m=27
